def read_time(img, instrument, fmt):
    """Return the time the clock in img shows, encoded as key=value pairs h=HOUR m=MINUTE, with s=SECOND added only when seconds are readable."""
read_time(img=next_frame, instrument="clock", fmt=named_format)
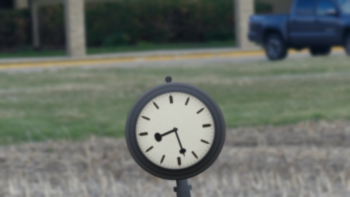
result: h=8 m=28
